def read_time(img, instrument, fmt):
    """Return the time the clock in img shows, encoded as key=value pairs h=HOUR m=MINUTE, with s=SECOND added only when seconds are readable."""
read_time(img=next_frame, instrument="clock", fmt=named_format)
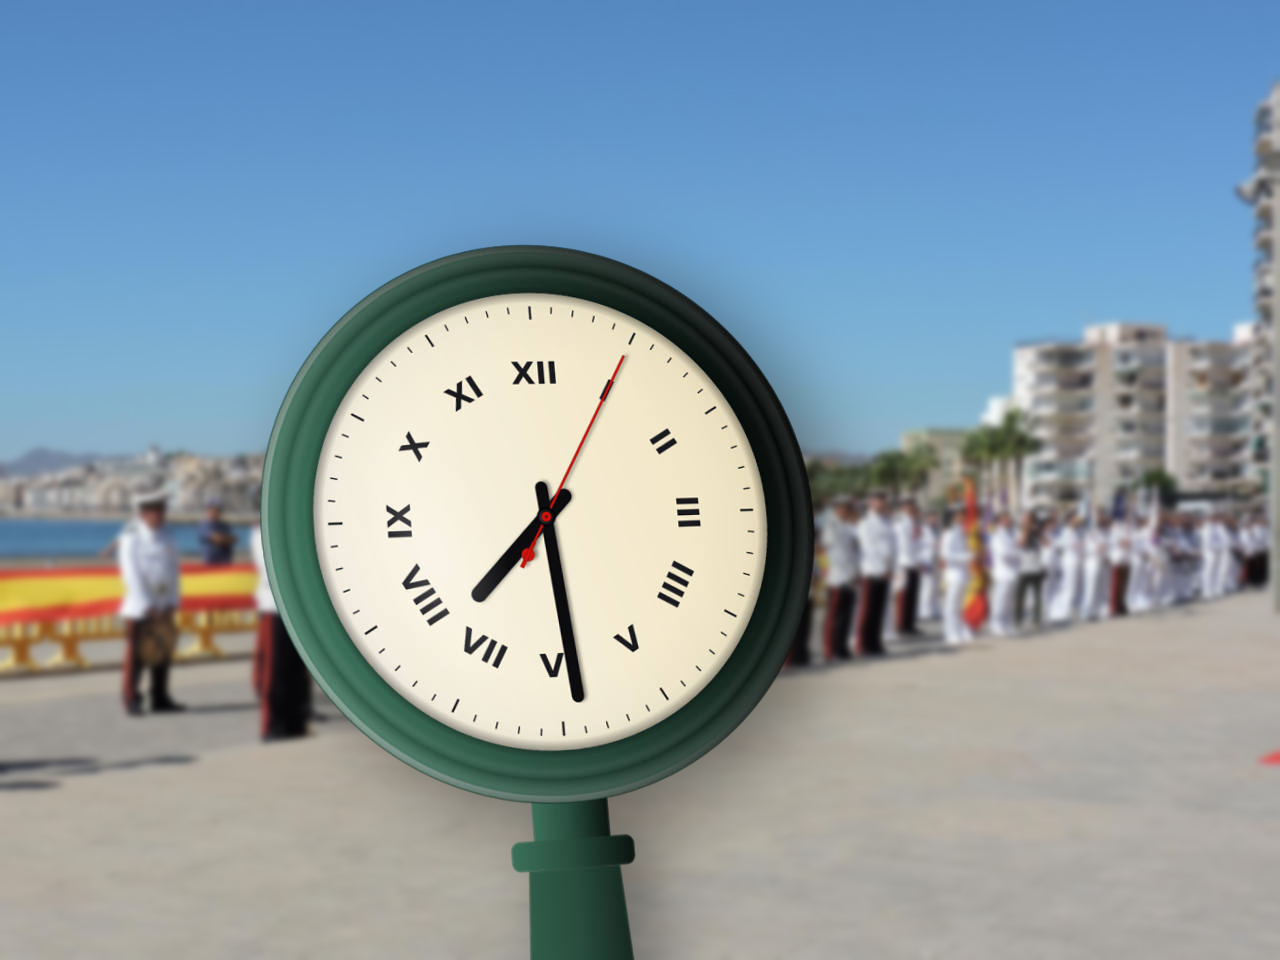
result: h=7 m=29 s=5
